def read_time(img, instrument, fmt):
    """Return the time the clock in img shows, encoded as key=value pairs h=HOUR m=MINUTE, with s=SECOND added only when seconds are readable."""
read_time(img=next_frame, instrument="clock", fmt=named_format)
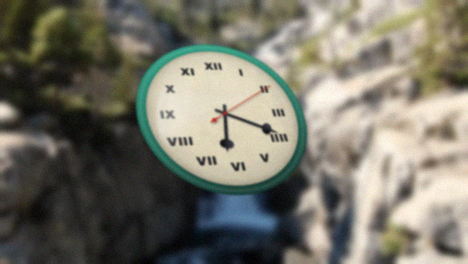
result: h=6 m=19 s=10
